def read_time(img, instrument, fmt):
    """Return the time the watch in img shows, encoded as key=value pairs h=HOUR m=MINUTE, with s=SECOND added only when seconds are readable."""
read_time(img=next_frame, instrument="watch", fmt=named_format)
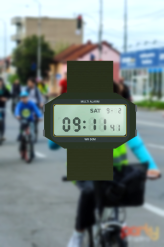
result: h=9 m=11 s=41
